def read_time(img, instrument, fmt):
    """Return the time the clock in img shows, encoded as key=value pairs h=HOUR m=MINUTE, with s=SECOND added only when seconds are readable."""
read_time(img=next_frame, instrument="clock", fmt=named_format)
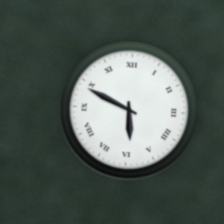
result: h=5 m=49
